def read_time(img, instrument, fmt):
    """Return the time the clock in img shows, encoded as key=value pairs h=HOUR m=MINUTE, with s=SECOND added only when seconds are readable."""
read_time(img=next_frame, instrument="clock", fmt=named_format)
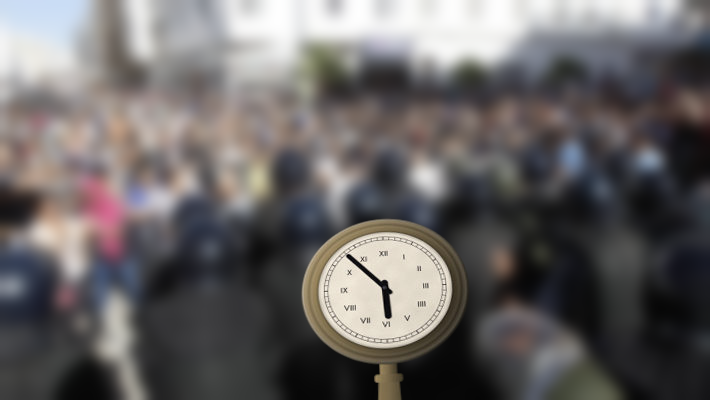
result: h=5 m=53
